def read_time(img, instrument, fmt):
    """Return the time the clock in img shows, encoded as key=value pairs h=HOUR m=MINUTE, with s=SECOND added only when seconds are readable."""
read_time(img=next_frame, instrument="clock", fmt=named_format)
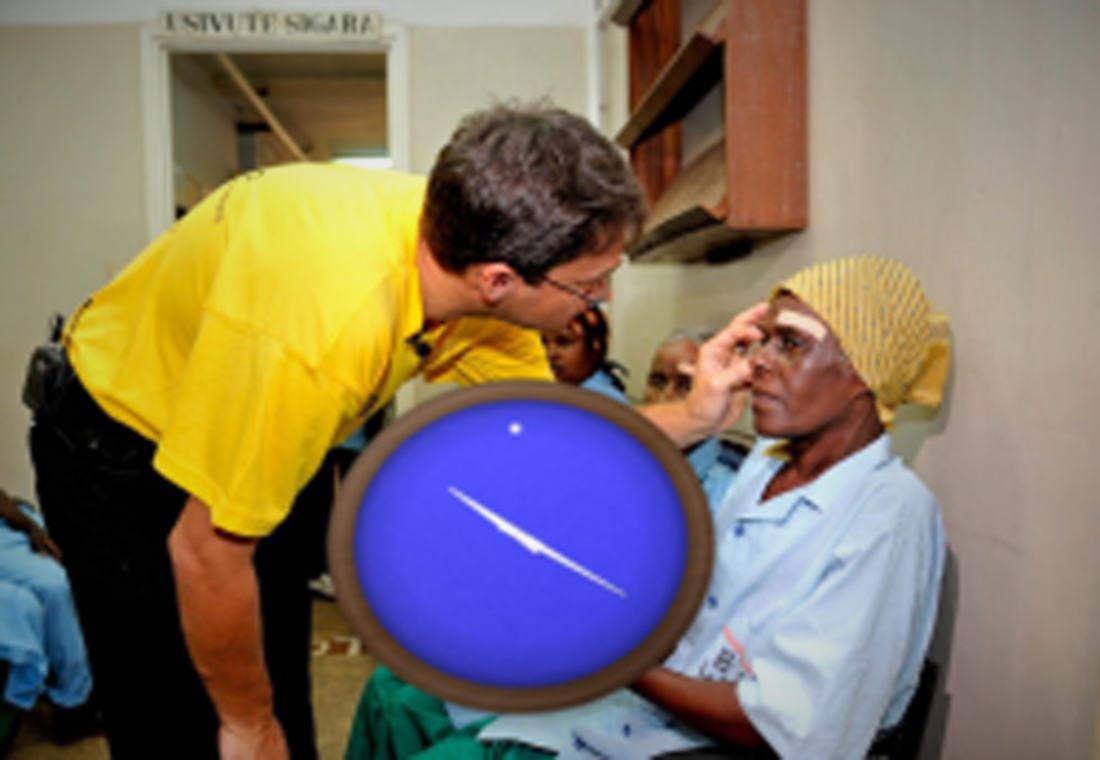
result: h=10 m=21
